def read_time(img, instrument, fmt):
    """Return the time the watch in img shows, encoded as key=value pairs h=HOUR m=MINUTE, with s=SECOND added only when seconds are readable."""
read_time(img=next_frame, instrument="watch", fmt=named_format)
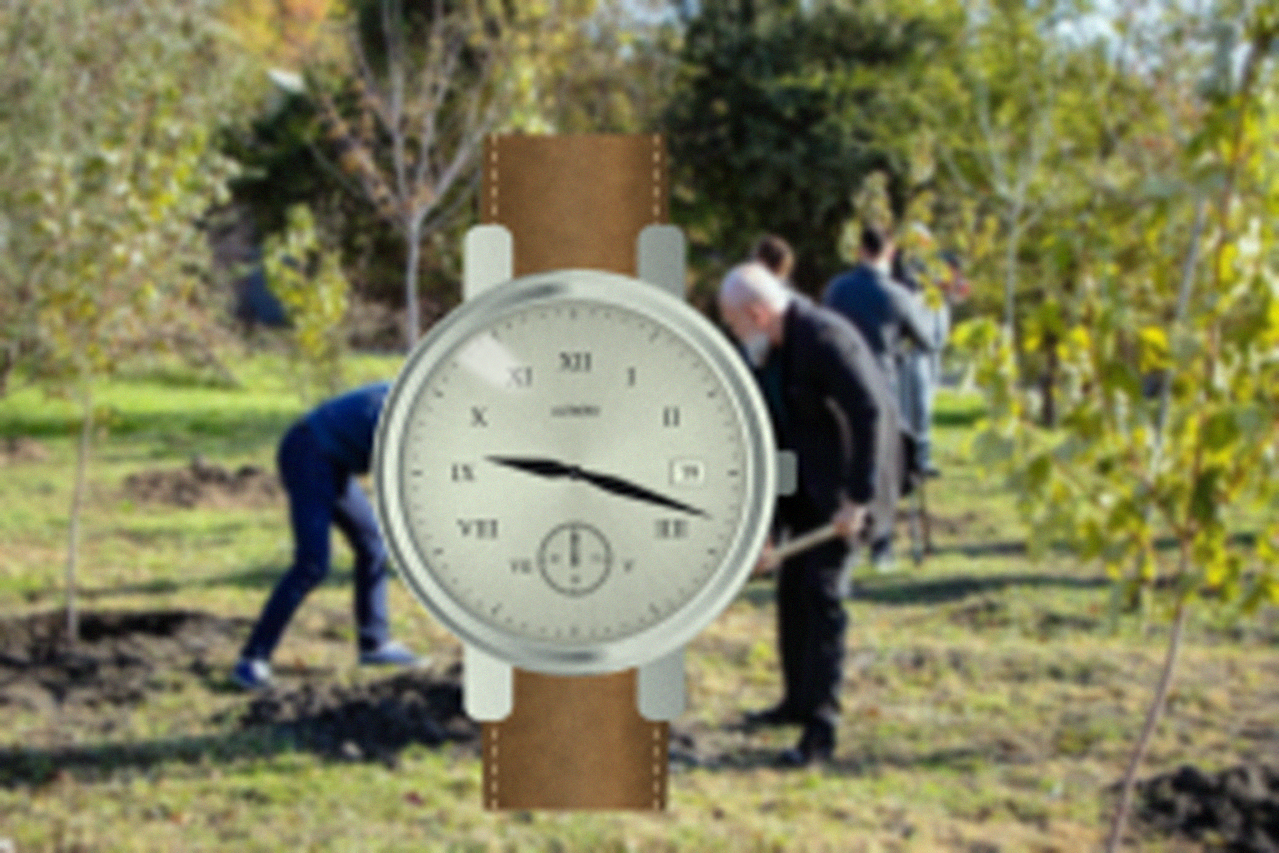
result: h=9 m=18
